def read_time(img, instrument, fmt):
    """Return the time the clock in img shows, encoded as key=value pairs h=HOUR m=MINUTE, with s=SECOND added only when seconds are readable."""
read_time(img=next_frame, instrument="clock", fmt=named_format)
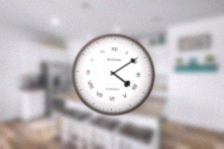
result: h=4 m=9
